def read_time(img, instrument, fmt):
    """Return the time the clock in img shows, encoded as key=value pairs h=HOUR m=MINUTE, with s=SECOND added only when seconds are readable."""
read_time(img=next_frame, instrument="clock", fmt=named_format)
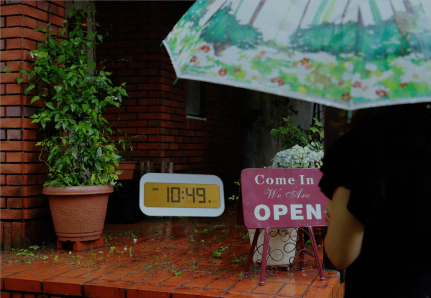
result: h=10 m=49
